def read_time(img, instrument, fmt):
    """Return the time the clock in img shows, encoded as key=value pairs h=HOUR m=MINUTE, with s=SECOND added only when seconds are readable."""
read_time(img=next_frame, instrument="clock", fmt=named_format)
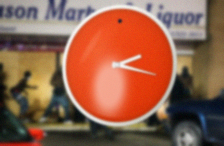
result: h=2 m=17
